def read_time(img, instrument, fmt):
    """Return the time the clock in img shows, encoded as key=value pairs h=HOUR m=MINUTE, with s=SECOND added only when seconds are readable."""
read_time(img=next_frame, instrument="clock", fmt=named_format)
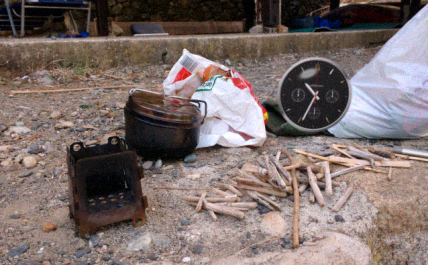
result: h=10 m=34
